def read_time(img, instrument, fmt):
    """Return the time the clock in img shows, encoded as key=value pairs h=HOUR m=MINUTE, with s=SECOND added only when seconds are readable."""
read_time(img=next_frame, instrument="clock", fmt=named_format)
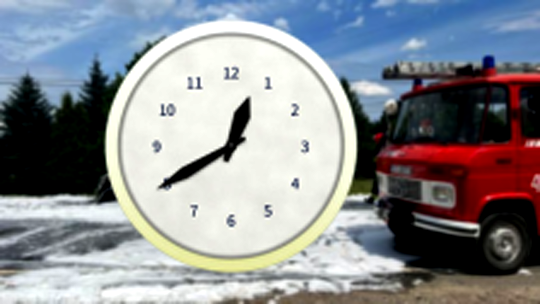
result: h=12 m=40
